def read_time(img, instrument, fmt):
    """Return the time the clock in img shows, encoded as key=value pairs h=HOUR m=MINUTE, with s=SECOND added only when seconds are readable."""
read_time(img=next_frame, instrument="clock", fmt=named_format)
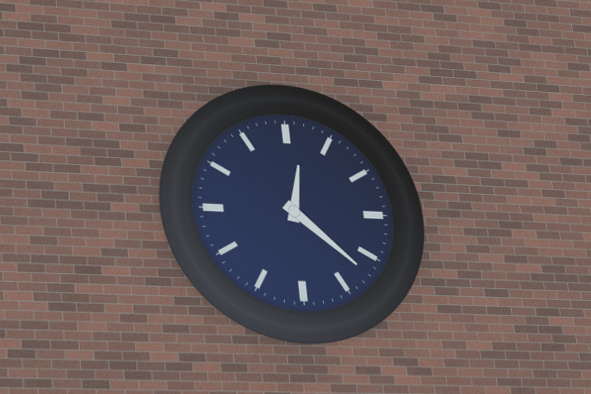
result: h=12 m=22
